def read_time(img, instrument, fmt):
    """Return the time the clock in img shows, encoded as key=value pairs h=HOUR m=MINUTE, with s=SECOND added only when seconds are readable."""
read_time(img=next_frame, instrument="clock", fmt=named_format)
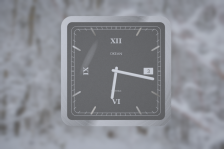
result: h=6 m=17
